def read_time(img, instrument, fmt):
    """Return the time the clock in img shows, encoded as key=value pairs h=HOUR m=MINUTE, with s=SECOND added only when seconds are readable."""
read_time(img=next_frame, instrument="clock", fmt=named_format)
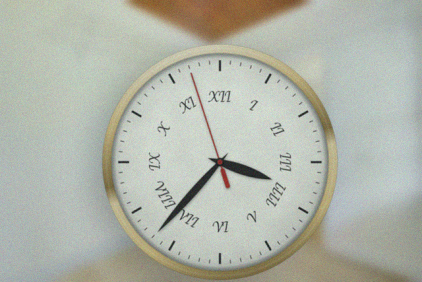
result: h=3 m=36 s=57
